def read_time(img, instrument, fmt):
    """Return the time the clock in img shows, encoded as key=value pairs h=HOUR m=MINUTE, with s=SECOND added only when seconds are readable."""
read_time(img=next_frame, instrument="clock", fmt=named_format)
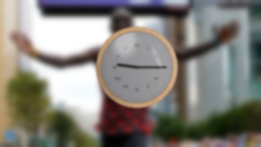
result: h=9 m=15
